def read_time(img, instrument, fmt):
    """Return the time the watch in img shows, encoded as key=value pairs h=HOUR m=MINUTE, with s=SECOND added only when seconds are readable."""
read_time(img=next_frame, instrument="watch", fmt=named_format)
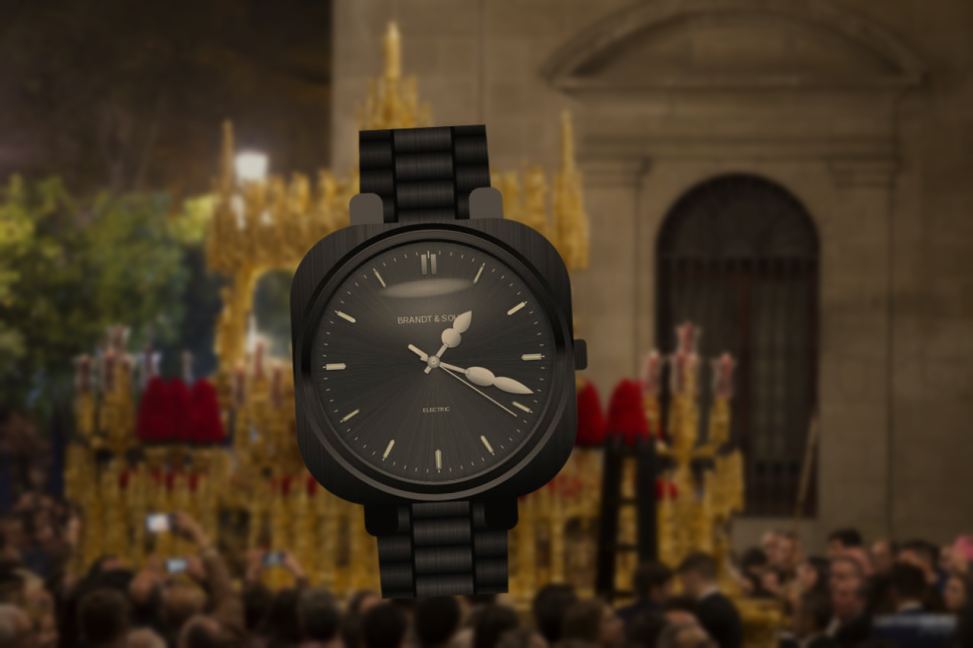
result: h=1 m=18 s=21
